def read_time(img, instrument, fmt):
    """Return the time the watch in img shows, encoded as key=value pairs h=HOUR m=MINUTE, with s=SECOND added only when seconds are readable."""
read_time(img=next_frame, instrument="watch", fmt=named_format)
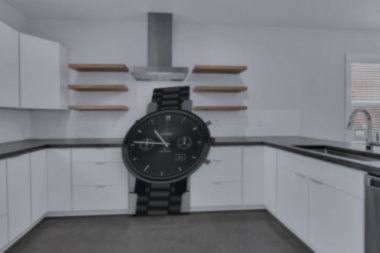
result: h=10 m=46
